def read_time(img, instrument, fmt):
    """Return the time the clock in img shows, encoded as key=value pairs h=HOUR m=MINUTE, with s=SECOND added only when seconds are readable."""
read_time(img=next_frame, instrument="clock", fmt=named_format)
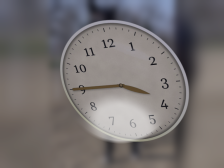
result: h=3 m=45
